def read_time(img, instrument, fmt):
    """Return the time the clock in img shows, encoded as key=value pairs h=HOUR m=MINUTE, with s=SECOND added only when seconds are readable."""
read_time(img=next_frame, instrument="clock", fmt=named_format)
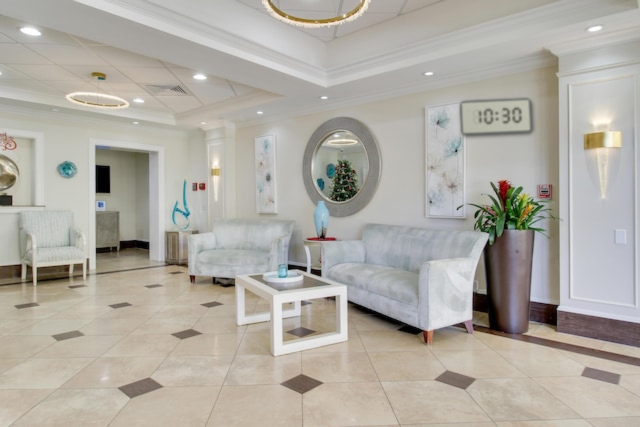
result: h=10 m=30
